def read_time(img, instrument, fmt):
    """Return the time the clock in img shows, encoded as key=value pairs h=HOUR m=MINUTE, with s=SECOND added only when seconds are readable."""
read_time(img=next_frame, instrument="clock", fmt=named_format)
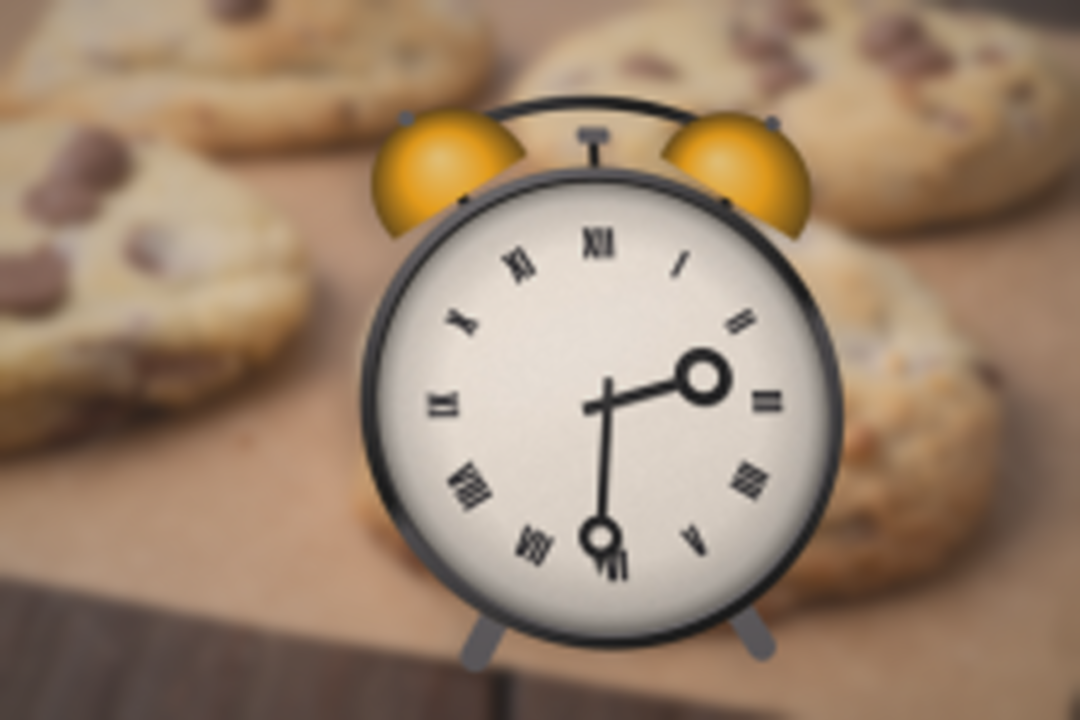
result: h=2 m=31
